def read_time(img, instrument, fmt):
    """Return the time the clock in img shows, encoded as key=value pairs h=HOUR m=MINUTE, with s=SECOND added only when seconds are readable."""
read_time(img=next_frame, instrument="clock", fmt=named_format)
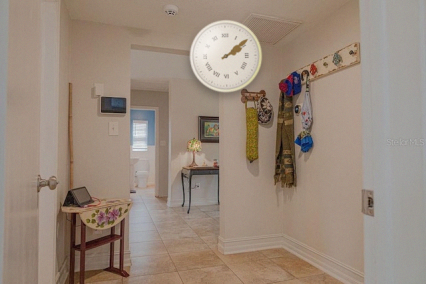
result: h=2 m=9
